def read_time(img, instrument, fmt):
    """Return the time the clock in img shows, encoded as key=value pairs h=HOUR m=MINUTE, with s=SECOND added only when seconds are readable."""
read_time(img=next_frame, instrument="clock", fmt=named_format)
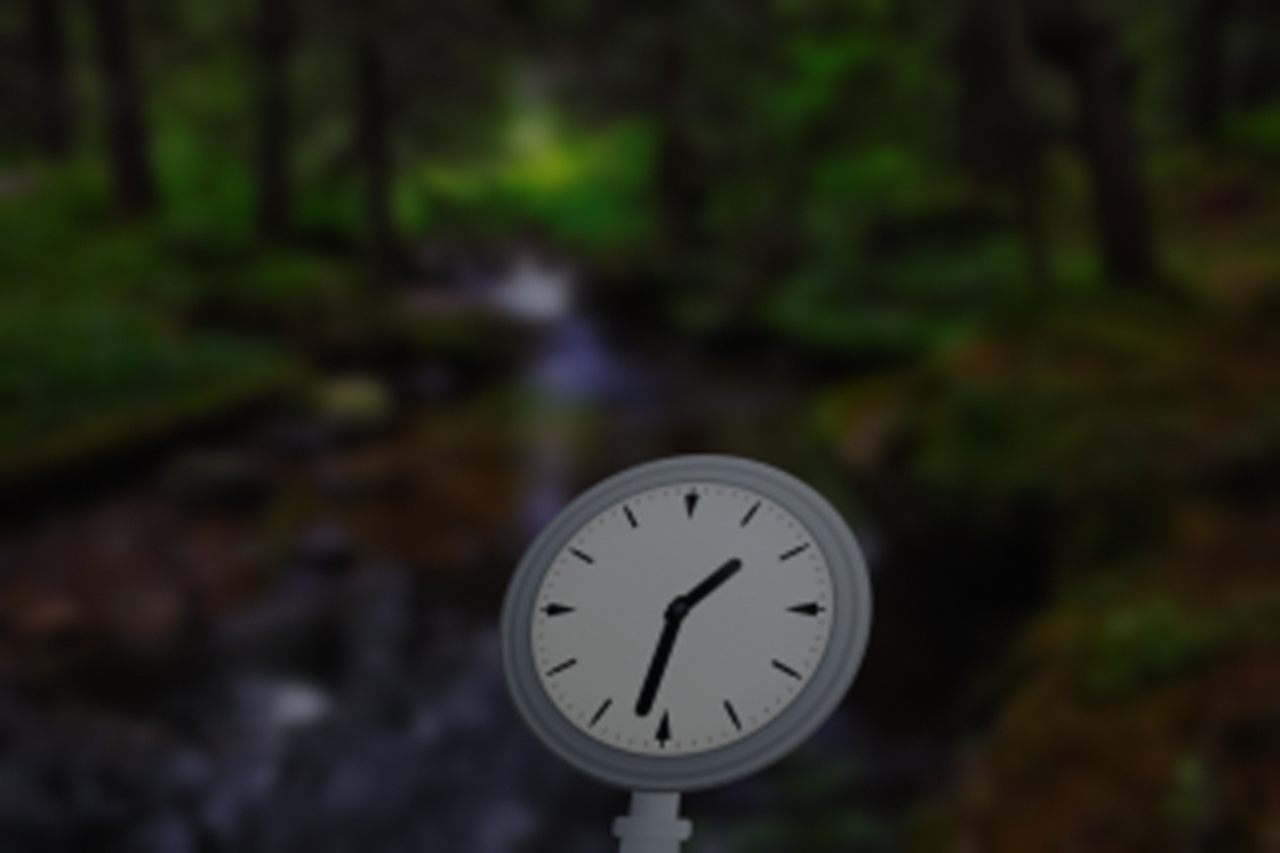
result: h=1 m=32
